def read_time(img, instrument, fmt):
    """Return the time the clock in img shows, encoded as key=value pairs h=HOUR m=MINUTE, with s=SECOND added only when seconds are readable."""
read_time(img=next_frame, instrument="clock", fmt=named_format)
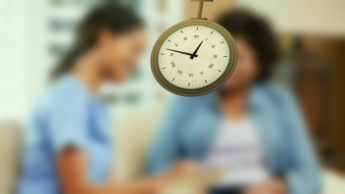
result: h=12 m=47
